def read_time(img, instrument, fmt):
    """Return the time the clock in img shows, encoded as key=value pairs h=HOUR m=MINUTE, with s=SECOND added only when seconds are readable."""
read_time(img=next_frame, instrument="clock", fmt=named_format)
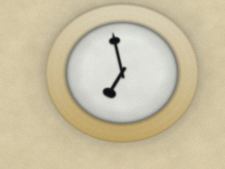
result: h=6 m=58
